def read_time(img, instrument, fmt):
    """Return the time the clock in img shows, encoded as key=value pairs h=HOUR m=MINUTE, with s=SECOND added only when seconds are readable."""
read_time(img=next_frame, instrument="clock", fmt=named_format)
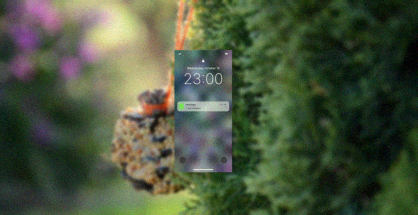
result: h=23 m=0
